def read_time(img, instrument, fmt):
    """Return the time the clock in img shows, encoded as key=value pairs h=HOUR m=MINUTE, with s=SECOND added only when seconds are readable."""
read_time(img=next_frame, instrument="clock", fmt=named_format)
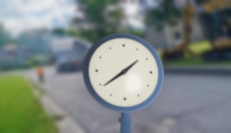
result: h=1 m=39
